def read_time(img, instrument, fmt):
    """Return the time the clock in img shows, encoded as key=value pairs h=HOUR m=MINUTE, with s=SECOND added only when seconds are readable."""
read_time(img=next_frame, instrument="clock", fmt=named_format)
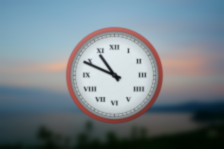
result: h=10 m=49
